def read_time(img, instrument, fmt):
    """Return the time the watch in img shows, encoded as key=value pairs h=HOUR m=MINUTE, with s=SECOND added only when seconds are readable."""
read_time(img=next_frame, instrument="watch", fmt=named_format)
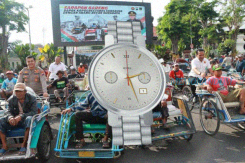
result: h=2 m=27
